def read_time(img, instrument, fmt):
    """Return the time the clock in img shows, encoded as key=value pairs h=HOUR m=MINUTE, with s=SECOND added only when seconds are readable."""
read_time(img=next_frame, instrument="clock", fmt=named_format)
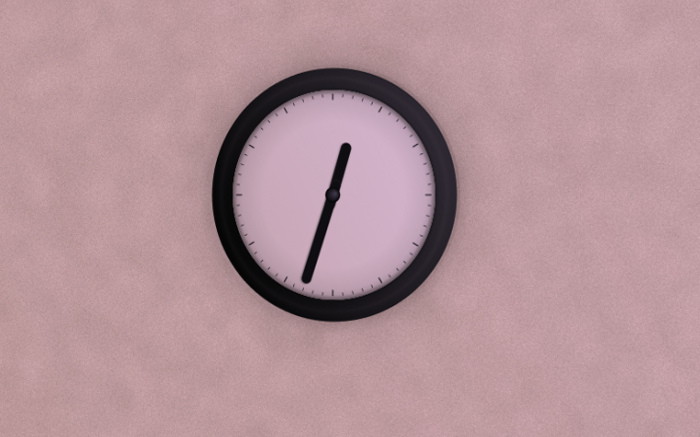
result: h=12 m=33
